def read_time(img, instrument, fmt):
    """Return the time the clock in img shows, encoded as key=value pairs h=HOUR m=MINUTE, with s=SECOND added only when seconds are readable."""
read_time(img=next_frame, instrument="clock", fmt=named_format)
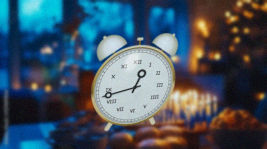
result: h=12 m=43
